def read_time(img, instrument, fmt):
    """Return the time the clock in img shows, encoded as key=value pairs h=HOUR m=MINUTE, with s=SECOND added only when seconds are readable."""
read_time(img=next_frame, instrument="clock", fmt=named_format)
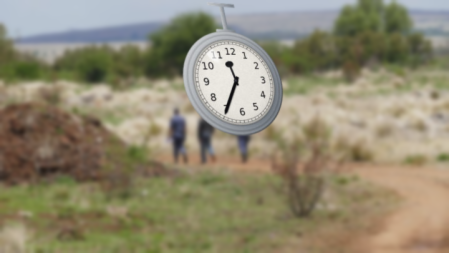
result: h=11 m=35
